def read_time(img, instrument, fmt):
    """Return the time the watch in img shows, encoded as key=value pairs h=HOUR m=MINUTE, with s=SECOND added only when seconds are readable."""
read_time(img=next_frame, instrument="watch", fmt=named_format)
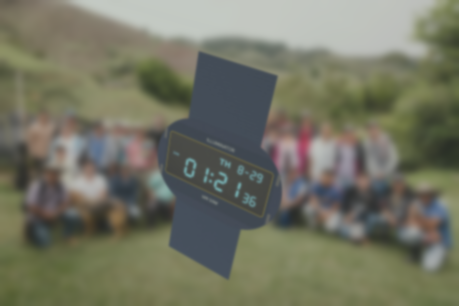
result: h=1 m=21
